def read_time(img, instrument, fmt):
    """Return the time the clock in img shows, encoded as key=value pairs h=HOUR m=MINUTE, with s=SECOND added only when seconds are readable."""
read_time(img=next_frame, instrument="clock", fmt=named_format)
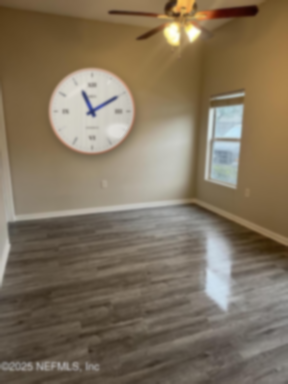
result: h=11 m=10
